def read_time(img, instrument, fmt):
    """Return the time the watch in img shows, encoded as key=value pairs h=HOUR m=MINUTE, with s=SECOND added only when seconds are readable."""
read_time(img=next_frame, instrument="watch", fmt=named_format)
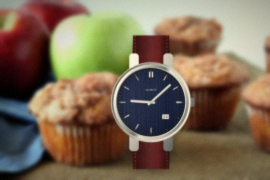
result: h=9 m=8
